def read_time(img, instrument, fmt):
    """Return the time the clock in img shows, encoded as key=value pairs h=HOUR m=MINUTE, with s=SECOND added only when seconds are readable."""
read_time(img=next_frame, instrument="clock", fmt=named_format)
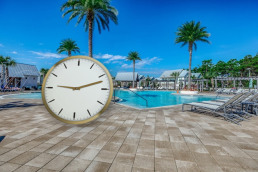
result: h=9 m=12
